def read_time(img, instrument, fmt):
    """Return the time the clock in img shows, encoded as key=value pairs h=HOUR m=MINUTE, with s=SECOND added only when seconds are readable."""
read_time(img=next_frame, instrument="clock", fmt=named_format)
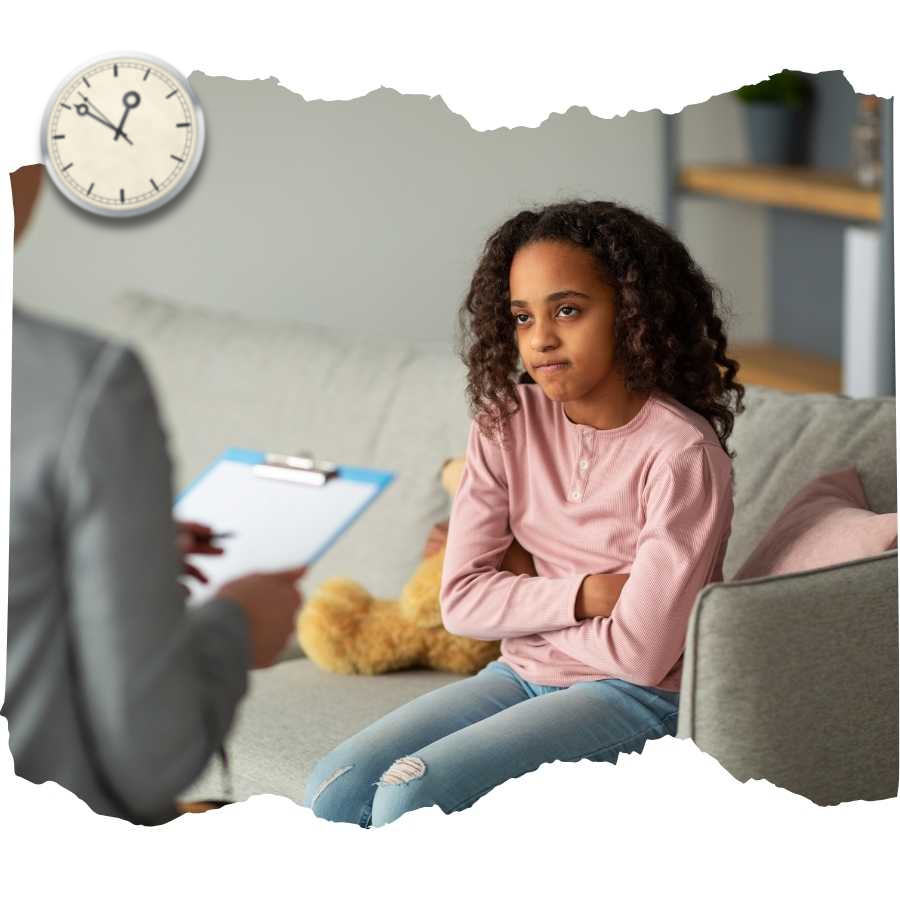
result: h=12 m=50 s=53
